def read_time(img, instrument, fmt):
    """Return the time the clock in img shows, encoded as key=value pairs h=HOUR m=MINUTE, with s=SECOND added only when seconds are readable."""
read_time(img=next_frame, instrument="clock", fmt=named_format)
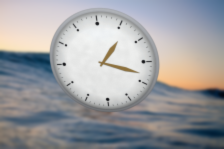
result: h=1 m=18
